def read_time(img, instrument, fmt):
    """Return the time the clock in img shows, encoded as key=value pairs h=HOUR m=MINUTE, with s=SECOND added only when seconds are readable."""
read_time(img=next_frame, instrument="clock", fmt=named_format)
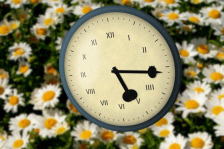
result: h=5 m=16
